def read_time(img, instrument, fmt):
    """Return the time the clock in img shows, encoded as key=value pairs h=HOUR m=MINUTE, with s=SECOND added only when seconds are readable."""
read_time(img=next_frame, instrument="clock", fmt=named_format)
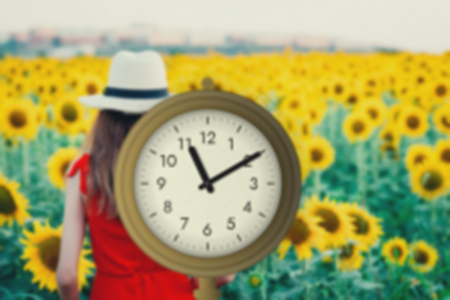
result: h=11 m=10
